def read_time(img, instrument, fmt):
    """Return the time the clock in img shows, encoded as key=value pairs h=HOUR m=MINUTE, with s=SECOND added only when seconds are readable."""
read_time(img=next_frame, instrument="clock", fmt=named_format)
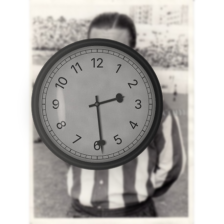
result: h=2 m=29
